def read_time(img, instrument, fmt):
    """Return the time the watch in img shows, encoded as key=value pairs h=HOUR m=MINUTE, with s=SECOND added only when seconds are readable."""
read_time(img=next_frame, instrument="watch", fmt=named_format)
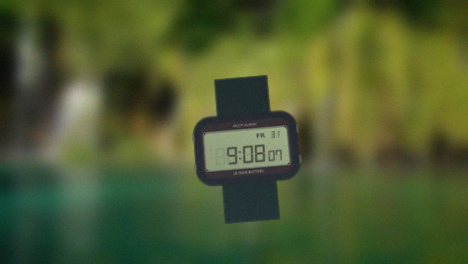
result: h=9 m=8 s=7
